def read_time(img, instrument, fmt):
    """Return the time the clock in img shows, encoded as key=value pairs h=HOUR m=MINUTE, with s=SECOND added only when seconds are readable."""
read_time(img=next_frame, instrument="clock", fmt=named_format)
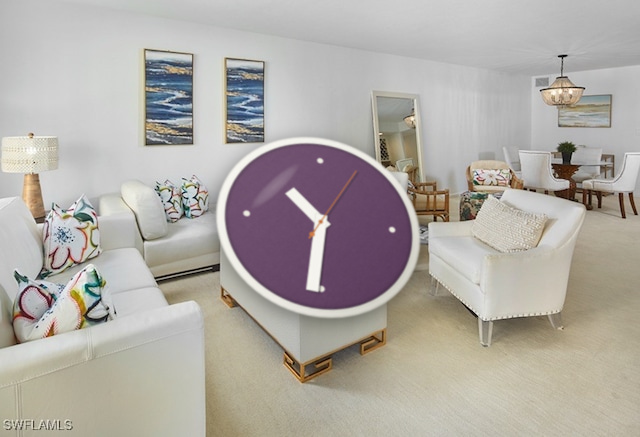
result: h=10 m=31 s=5
